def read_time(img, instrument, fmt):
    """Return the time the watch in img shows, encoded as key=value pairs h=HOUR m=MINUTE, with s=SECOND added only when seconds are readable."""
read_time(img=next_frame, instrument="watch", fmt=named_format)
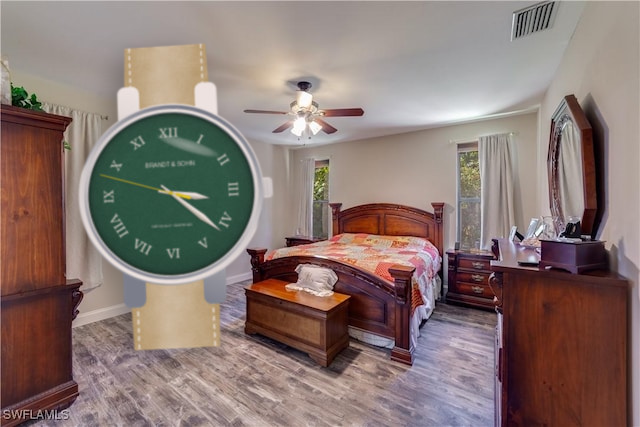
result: h=3 m=21 s=48
